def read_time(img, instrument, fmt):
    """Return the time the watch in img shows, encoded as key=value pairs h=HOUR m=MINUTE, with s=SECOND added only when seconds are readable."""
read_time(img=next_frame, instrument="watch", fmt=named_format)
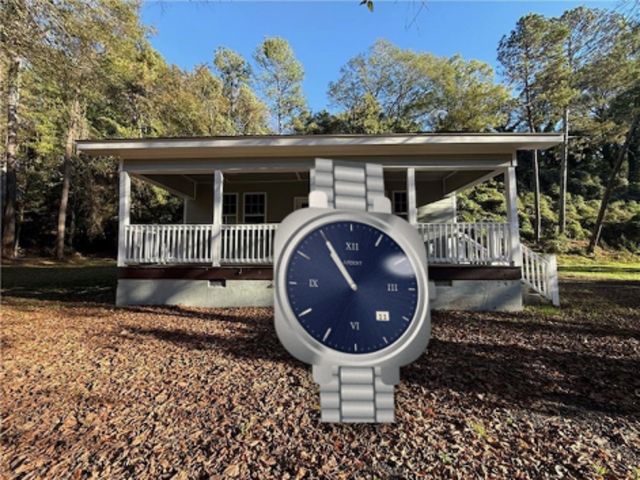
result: h=10 m=55
